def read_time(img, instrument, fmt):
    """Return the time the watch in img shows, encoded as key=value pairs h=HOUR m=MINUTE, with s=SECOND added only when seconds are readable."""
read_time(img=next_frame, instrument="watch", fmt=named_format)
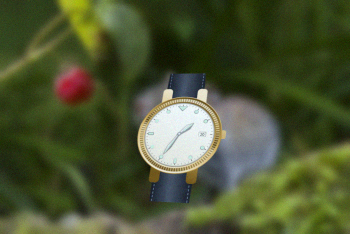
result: h=1 m=35
